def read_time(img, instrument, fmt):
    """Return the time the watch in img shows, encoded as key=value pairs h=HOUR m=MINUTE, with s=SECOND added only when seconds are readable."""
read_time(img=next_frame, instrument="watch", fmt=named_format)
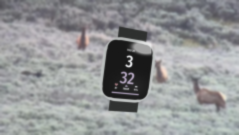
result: h=3 m=32
